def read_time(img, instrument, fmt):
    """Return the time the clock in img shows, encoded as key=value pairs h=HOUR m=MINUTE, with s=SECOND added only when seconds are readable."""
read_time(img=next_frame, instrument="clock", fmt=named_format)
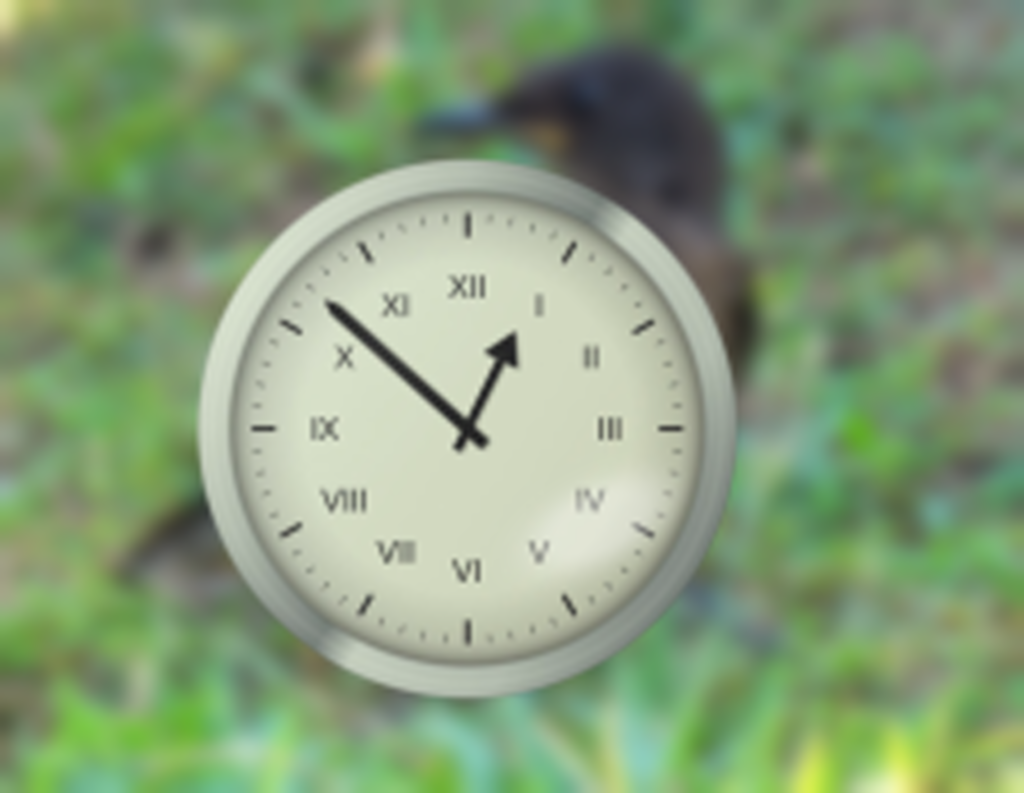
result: h=12 m=52
